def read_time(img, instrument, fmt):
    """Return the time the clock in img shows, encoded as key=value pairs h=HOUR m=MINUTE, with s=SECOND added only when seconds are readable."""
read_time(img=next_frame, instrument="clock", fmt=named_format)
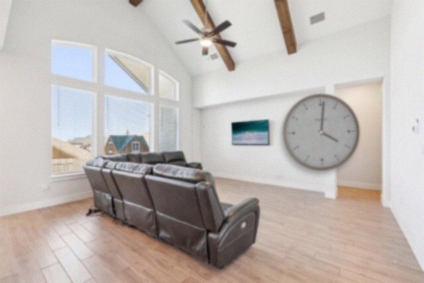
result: h=4 m=1
